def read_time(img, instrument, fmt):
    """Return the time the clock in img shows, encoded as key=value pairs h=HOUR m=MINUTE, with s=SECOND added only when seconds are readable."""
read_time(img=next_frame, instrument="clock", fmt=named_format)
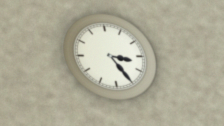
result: h=3 m=25
